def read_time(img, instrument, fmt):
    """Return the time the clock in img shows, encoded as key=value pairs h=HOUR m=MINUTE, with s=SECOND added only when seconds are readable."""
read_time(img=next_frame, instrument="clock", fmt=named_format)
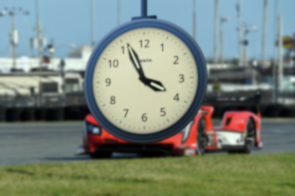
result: h=3 m=56
